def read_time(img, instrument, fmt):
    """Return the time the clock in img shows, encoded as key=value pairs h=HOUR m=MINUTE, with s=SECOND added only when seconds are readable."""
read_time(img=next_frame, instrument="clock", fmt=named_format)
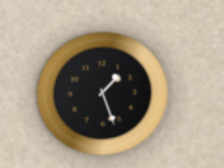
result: h=1 m=27
